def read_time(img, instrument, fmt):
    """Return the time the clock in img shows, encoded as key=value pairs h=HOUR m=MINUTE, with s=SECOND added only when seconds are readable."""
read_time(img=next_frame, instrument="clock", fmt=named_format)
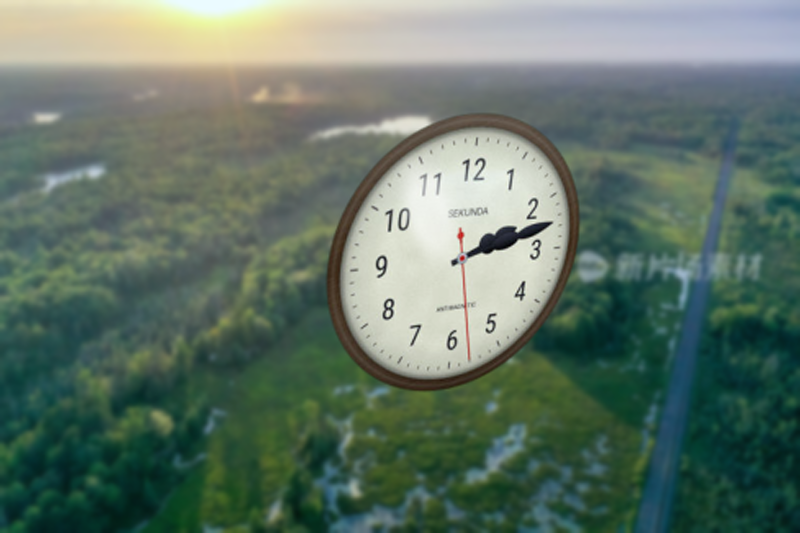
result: h=2 m=12 s=28
